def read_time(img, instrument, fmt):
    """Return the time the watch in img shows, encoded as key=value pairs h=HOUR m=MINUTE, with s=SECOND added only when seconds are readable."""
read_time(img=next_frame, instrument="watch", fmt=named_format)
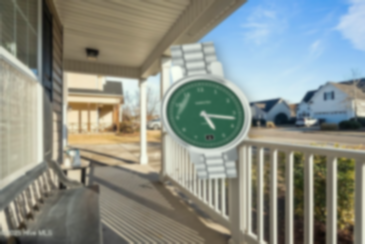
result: h=5 m=17
